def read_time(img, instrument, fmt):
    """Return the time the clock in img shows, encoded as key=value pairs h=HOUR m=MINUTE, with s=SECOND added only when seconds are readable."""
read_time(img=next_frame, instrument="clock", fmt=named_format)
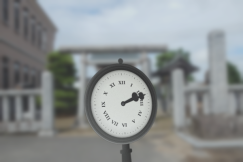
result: h=2 m=12
